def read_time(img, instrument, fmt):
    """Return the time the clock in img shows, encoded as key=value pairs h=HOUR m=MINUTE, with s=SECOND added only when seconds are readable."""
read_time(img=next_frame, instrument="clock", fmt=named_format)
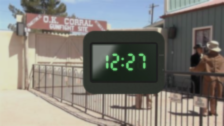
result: h=12 m=27
